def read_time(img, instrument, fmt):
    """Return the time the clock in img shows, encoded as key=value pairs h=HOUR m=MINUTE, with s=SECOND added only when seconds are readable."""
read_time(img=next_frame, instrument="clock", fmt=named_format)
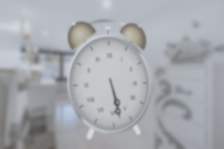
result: h=5 m=28
